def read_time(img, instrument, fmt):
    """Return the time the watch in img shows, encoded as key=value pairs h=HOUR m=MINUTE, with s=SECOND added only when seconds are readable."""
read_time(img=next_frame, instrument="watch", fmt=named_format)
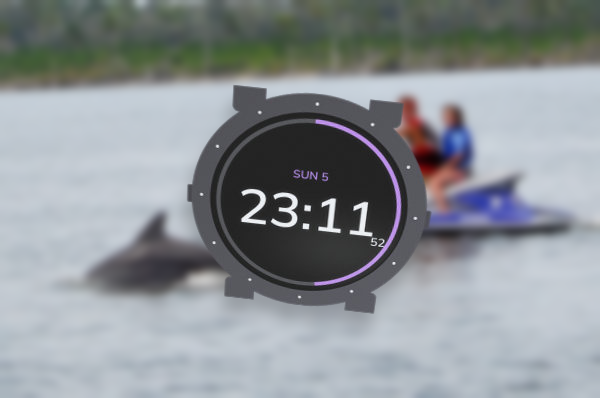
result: h=23 m=11 s=52
